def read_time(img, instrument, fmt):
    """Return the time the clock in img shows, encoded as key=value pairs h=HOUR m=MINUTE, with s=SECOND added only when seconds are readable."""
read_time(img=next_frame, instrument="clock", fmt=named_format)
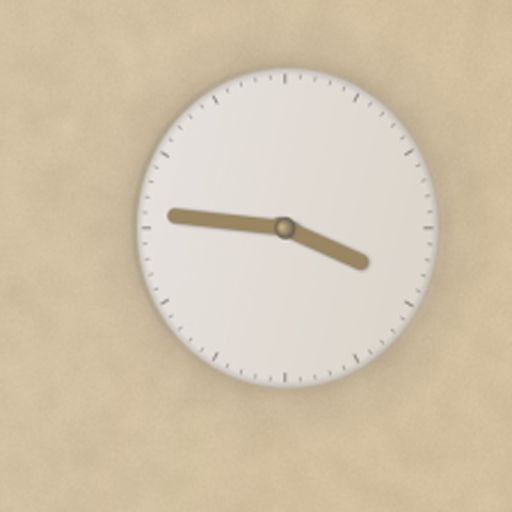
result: h=3 m=46
